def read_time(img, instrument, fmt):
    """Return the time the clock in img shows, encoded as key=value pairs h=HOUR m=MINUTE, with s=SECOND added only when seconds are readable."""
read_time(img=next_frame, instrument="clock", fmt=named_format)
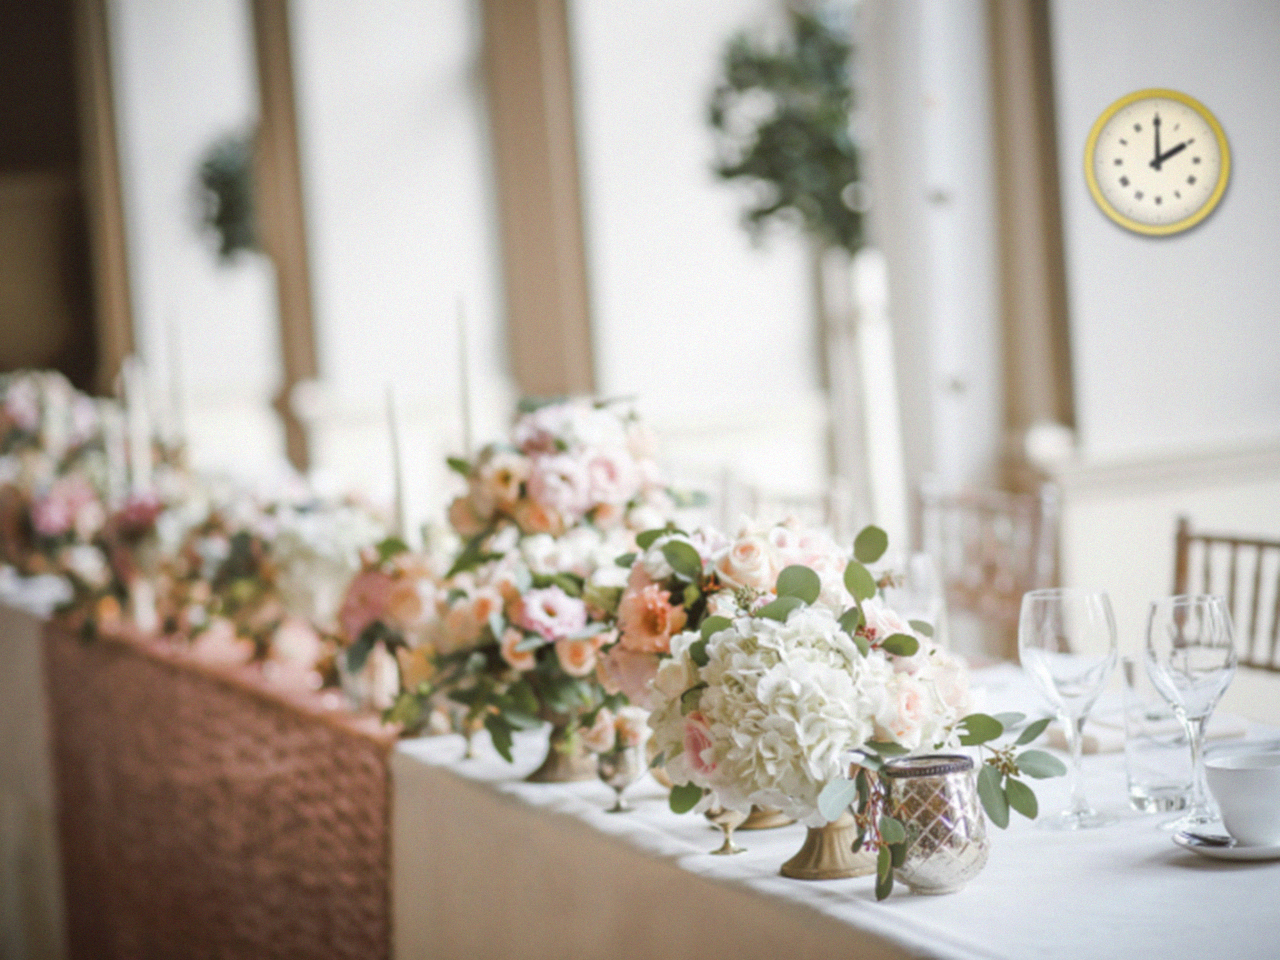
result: h=2 m=0
